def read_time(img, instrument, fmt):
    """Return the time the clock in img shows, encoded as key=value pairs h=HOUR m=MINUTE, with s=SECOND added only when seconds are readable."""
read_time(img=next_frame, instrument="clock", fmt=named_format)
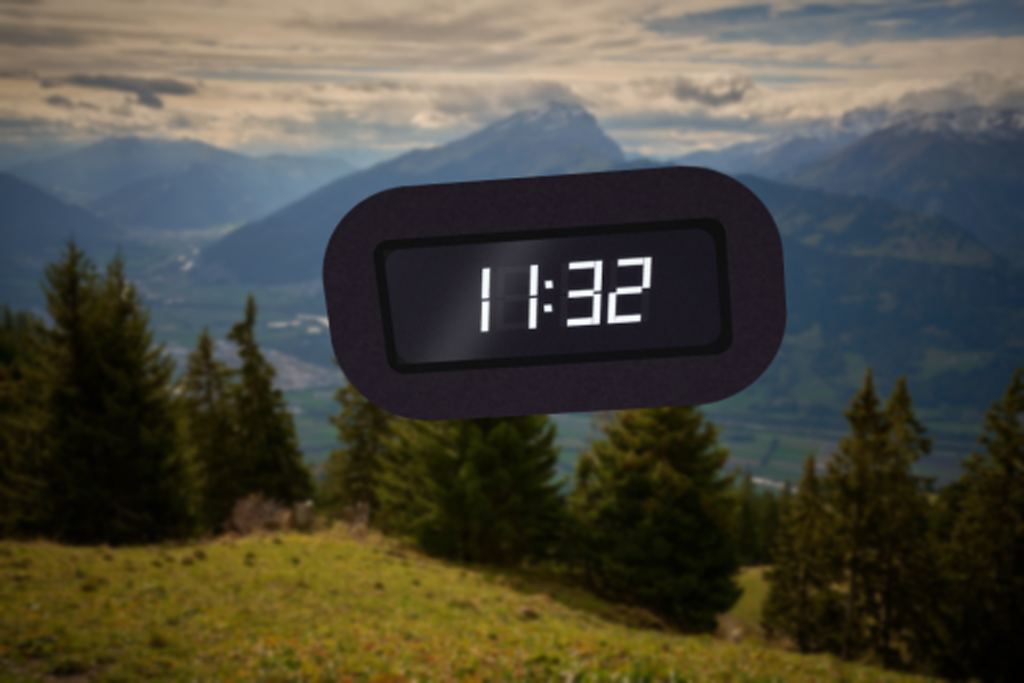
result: h=11 m=32
